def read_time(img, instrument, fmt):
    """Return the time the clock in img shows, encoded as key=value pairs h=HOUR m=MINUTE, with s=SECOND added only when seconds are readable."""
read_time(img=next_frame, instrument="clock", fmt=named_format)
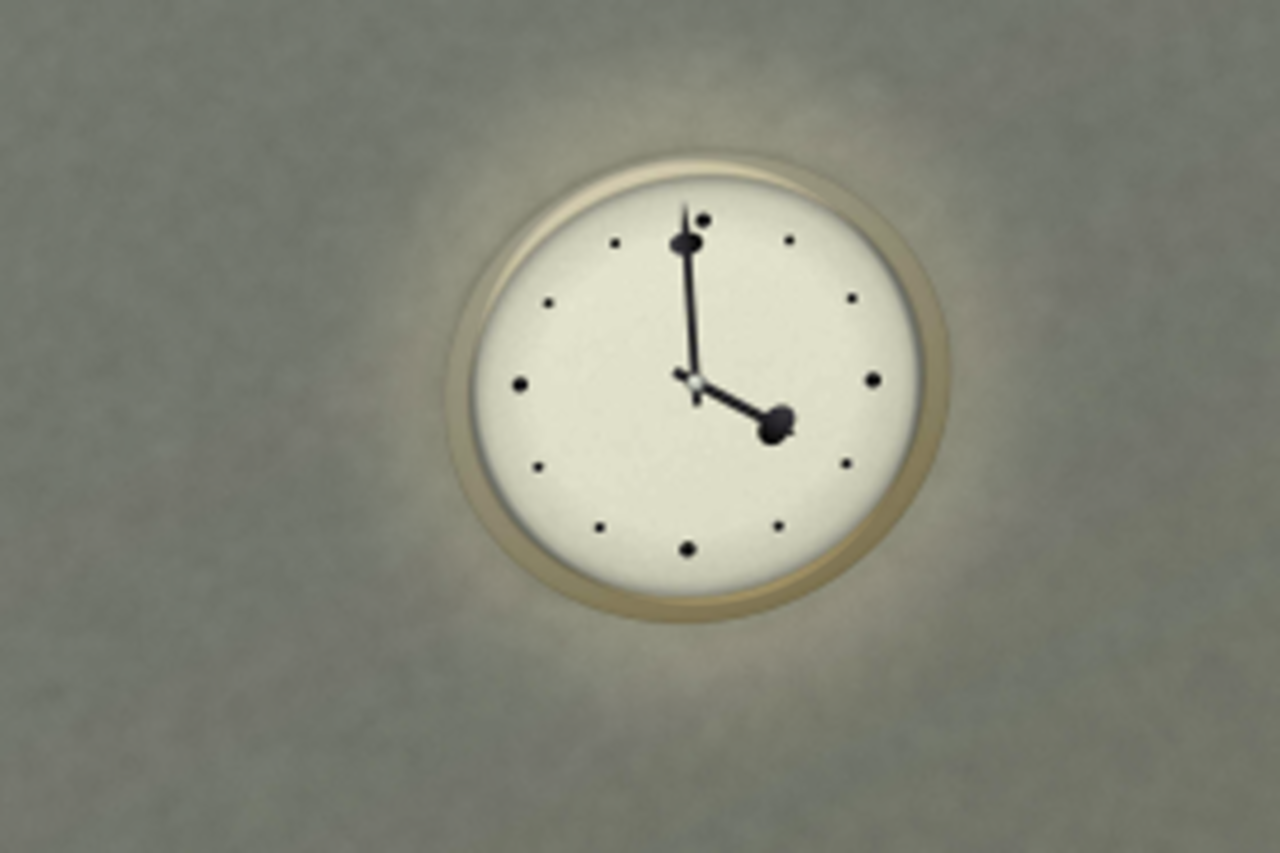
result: h=3 m=59
